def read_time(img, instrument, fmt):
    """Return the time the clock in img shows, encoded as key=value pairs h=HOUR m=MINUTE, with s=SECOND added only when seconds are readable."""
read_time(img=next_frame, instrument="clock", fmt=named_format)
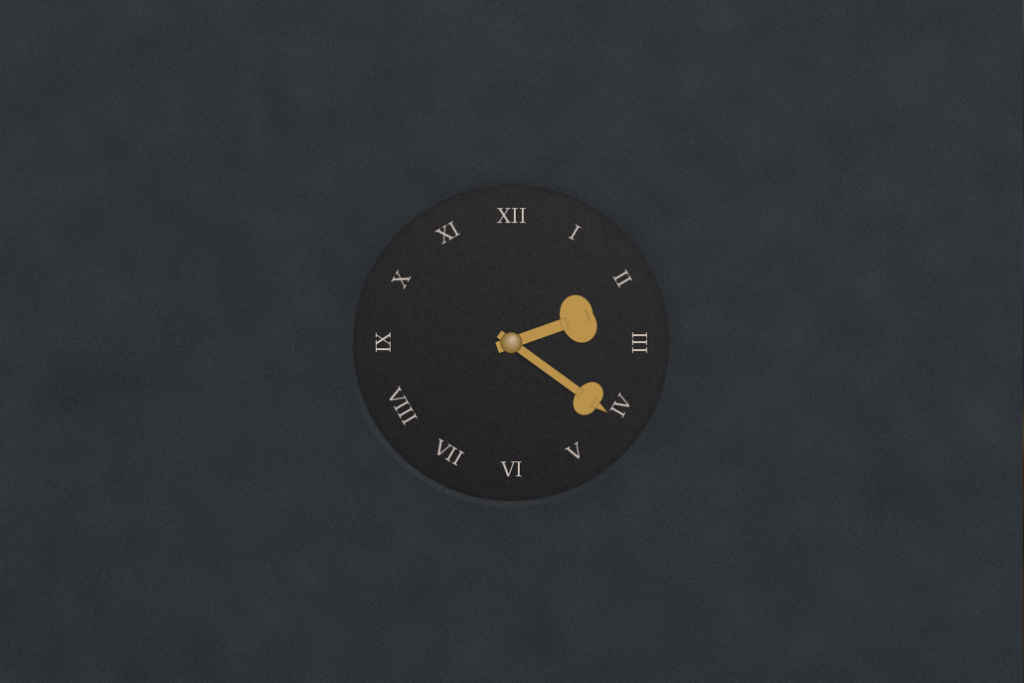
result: h=2 m=21
